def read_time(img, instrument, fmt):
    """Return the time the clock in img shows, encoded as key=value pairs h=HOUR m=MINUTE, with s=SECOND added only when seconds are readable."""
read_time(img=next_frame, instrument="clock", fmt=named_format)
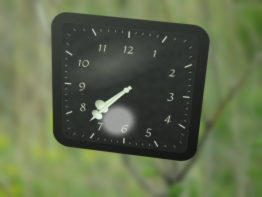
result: h=7 m=37
